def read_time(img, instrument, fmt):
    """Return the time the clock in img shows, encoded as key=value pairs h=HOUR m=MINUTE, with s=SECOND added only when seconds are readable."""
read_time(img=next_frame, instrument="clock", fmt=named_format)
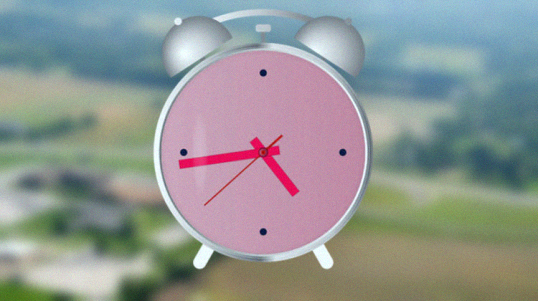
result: h=4 m=43 s=38
